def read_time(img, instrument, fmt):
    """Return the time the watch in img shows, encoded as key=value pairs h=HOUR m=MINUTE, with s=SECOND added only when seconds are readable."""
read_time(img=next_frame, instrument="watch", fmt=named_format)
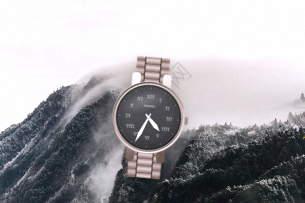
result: h=4 m=34
